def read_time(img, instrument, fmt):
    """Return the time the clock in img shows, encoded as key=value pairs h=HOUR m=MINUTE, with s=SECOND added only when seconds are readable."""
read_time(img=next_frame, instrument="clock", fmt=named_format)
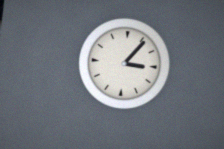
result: h=3 m=6
